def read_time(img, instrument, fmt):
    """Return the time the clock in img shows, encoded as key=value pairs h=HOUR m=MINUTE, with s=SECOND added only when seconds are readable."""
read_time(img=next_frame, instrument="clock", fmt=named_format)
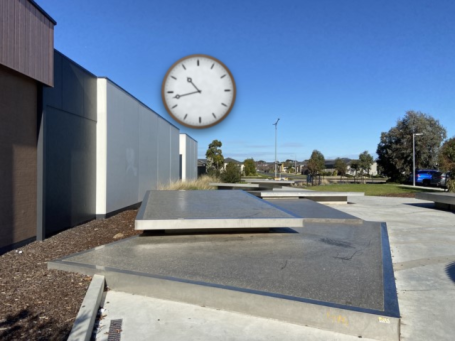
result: h=10 m=43
